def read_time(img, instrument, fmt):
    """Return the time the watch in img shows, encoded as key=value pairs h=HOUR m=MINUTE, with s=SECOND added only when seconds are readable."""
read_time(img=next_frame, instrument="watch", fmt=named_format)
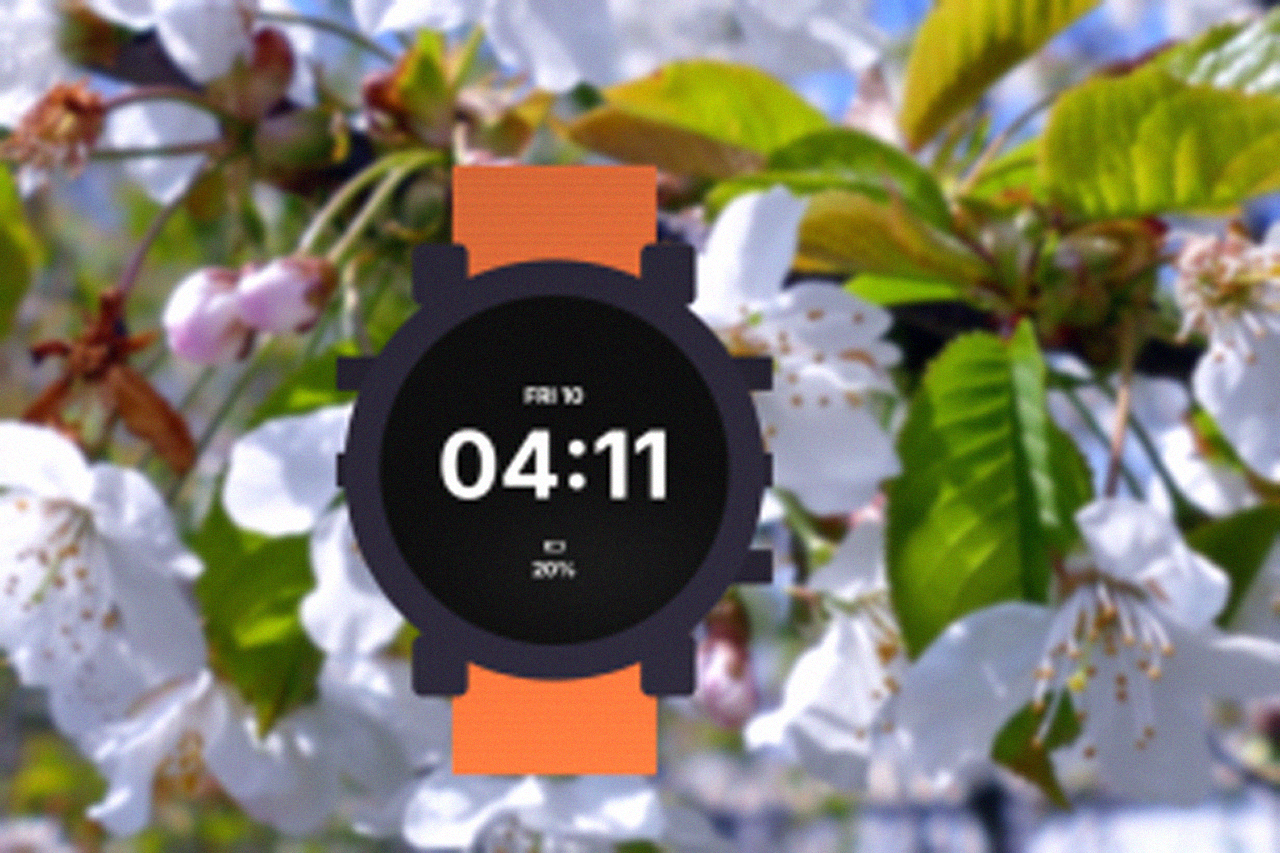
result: h=4 m=11
